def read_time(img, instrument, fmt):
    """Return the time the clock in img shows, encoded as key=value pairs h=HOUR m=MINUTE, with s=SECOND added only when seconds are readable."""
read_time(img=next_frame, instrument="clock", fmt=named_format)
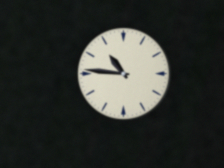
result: h=10 m=46
